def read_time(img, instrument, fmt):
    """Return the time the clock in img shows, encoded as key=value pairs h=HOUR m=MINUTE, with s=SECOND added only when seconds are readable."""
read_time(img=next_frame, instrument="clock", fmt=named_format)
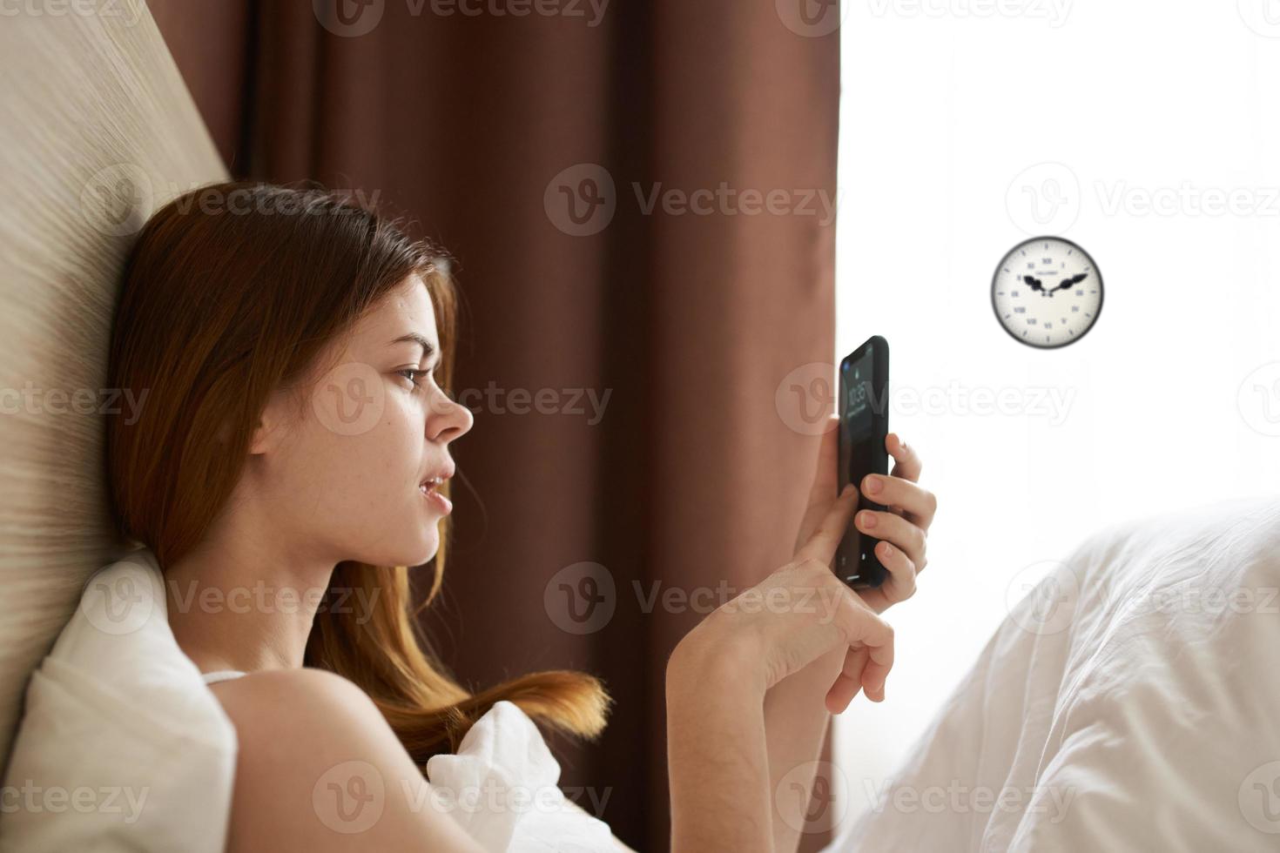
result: h=10 m=11
